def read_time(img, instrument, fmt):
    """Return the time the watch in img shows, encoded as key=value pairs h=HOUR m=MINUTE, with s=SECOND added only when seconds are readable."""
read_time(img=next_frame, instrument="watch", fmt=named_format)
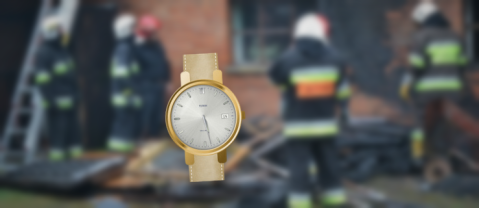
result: h=5 m=28
